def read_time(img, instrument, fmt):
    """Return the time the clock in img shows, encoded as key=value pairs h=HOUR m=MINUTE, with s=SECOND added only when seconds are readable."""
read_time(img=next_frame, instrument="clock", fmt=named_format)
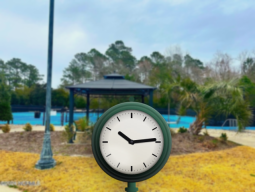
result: h=10 m=14
